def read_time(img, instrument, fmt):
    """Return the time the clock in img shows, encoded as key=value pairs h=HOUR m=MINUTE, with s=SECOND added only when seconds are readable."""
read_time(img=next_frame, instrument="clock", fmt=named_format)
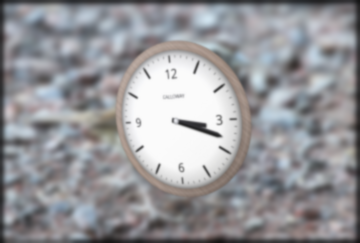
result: h=3 m=18
